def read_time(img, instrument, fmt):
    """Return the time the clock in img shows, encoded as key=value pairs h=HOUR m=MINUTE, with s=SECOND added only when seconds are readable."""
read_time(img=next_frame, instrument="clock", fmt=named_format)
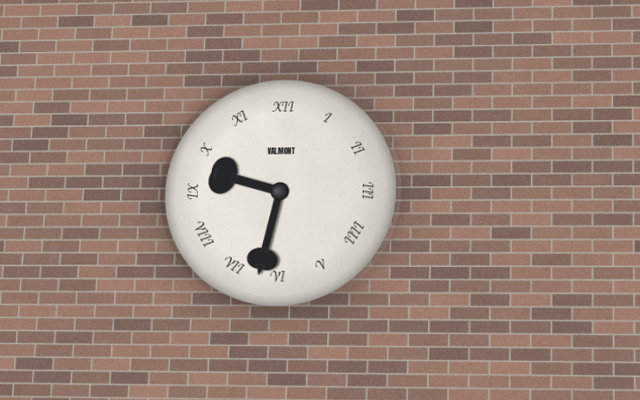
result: h=9 m=32
